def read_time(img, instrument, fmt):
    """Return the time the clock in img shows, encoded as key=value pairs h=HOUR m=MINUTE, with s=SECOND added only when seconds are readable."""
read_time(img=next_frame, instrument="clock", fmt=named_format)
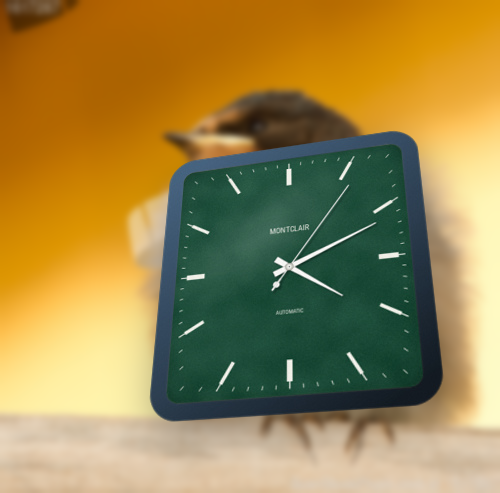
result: h=4 m=11 s=6
